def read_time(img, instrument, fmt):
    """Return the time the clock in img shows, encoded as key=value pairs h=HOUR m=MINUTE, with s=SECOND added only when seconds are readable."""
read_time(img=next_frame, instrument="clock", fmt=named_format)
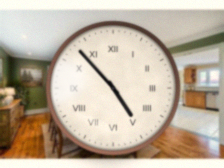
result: h=4 m=53
